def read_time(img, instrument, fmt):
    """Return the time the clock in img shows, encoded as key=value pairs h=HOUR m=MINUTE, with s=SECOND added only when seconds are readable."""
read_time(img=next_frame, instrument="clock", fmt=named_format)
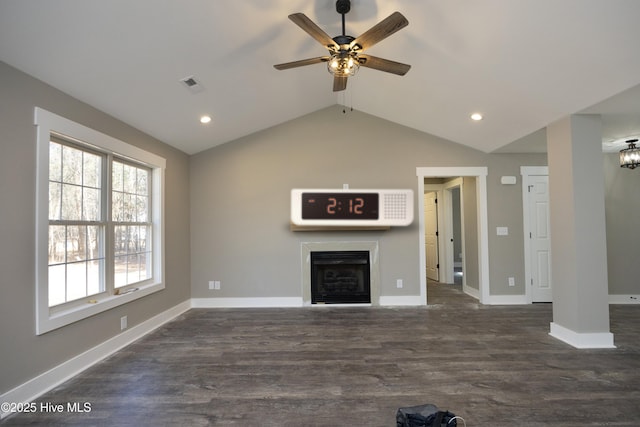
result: h=2 m=12
